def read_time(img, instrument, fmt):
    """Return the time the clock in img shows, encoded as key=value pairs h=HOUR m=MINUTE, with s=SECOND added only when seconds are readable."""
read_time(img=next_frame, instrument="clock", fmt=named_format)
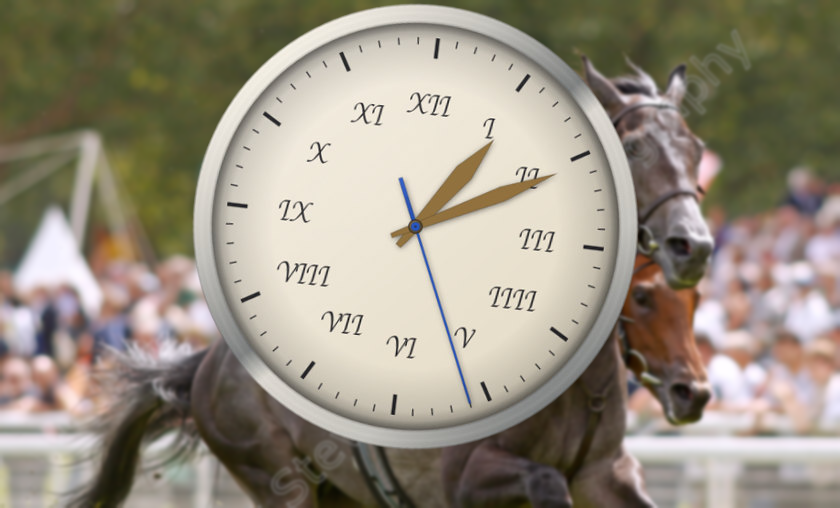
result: h=1 m=10 s=26
